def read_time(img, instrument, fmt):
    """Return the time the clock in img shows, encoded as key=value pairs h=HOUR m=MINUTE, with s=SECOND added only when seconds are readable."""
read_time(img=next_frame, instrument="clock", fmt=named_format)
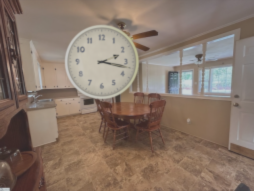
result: h=2 m=17
